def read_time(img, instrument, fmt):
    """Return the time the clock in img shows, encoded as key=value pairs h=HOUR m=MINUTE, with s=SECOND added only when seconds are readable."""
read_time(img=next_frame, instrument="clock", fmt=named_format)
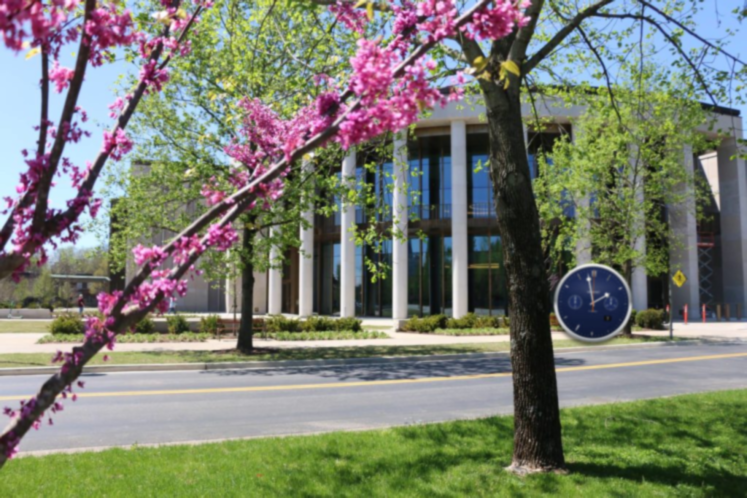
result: h=1 m=58
